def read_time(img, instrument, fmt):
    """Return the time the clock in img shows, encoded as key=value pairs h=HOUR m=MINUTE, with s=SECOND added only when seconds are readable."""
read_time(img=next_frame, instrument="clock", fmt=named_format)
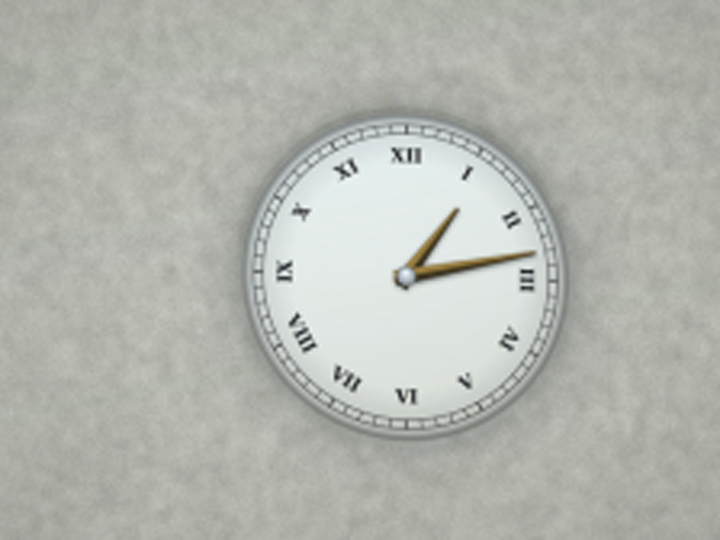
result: h=1 m=13
